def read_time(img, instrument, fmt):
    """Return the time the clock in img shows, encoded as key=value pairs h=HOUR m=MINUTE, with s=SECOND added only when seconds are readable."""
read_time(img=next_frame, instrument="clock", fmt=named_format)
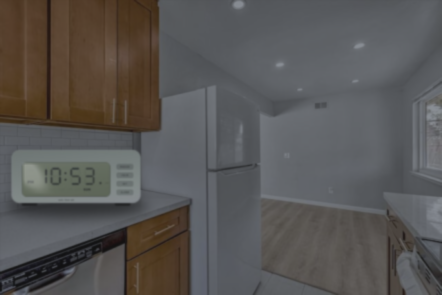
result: h=10 m=53
